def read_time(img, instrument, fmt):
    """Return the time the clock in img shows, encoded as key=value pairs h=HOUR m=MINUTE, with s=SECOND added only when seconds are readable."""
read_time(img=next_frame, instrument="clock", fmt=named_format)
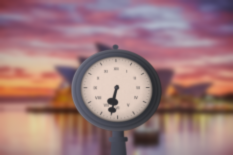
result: h=6 m=32
